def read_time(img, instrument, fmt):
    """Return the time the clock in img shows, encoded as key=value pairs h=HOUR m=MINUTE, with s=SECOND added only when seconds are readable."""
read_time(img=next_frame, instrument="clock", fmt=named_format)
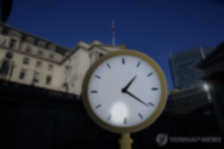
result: h=1 m=21
